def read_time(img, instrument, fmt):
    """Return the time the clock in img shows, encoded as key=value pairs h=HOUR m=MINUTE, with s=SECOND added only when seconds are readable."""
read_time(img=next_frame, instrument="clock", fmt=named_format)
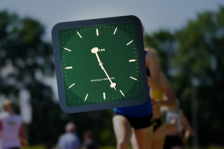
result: h=11 m=26
